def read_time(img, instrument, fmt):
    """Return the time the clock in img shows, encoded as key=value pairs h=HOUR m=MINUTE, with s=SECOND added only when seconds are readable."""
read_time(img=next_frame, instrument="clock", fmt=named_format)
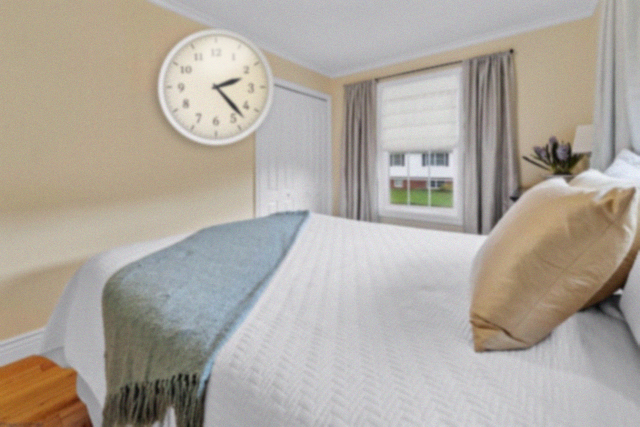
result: h=2 m=23
